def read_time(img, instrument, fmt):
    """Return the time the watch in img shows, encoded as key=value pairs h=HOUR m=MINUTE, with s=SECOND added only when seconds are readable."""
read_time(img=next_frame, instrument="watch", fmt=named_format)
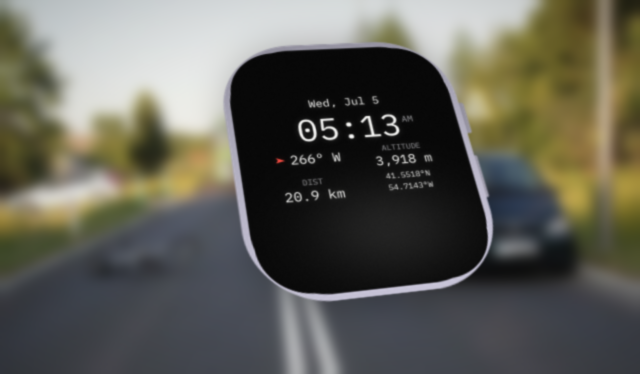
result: h=5 m=13
